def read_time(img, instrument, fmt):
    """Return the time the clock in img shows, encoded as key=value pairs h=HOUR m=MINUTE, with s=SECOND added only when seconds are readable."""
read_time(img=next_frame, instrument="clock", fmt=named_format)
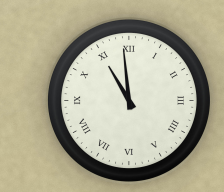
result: h=10 m=59
